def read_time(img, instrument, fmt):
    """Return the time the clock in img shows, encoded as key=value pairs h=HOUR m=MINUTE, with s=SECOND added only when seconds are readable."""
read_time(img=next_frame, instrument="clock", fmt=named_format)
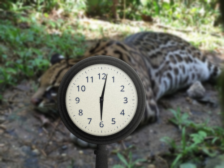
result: h=6 m=2
